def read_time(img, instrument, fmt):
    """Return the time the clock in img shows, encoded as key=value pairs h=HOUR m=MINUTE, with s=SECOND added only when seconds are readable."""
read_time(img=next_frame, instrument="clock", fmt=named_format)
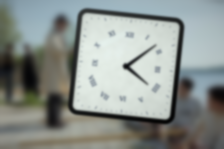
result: h=4 m=8
